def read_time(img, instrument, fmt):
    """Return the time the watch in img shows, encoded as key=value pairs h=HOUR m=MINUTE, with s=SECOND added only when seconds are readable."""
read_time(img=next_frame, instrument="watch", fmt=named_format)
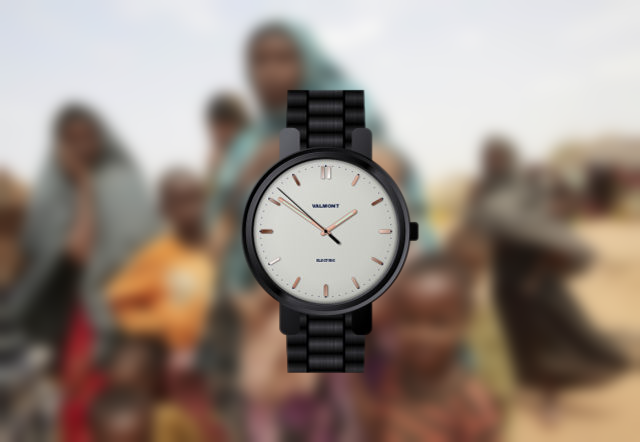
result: h=1 m=50 s=52
